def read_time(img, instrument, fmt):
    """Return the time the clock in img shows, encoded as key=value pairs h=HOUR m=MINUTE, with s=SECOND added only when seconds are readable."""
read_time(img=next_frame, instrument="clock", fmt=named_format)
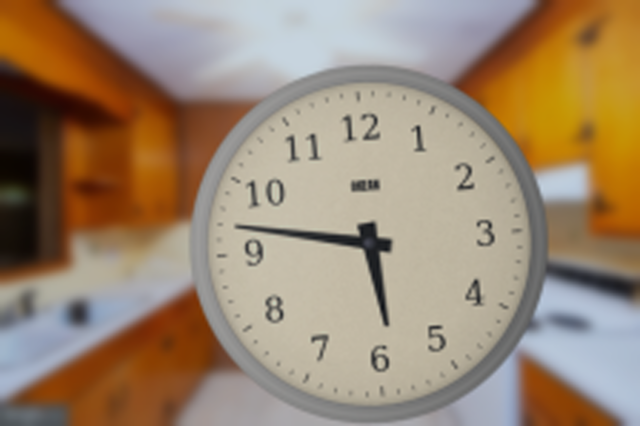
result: h=5 m=47
